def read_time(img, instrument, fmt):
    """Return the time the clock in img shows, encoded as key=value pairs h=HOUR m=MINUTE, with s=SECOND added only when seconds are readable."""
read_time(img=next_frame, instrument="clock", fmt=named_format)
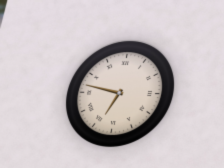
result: h=6 m=47
